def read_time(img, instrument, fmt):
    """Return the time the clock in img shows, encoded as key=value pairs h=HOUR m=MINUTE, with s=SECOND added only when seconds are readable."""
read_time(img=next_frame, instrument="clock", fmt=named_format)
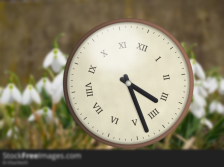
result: h=3 m=23
